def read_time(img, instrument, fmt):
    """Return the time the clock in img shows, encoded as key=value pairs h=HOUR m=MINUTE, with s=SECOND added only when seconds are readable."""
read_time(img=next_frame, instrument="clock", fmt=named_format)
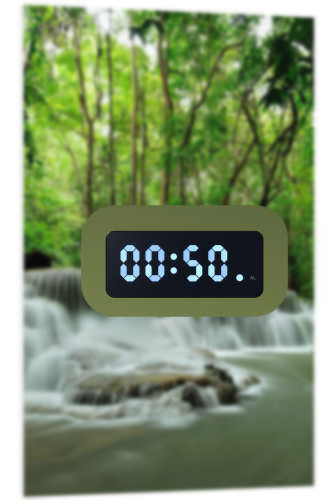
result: h=0 m=50
